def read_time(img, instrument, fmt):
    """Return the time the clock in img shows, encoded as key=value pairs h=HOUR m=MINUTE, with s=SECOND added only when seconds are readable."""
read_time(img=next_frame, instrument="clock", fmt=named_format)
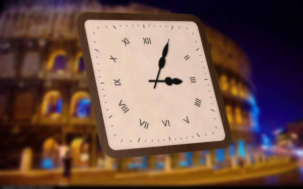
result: h=3 m=5
